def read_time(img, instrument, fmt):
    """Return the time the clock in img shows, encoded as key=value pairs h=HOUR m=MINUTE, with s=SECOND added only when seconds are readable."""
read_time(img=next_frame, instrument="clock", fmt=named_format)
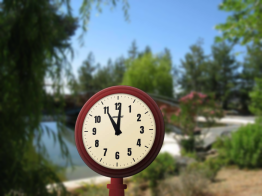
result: h=11 m=1
